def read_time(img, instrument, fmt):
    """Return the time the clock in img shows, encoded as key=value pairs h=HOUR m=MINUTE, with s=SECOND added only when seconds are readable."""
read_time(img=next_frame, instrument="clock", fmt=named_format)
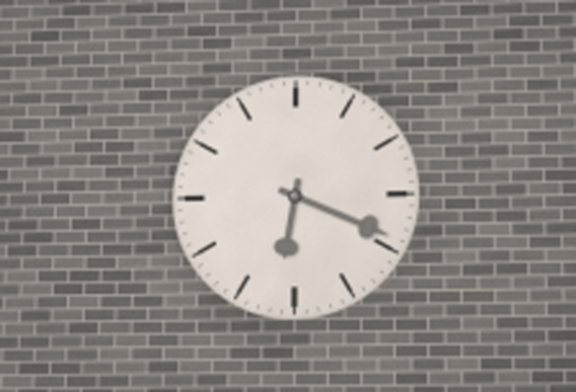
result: h=6 m=19
